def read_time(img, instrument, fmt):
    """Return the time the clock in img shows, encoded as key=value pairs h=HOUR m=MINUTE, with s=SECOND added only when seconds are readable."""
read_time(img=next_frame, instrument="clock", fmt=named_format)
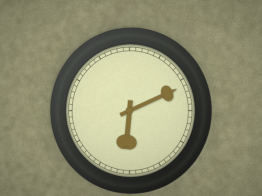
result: h=6 m=11
